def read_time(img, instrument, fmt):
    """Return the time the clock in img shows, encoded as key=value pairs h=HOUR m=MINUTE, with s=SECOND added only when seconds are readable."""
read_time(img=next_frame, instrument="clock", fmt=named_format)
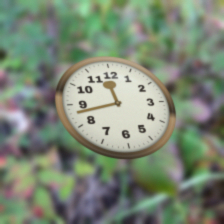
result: h=11 m=43
